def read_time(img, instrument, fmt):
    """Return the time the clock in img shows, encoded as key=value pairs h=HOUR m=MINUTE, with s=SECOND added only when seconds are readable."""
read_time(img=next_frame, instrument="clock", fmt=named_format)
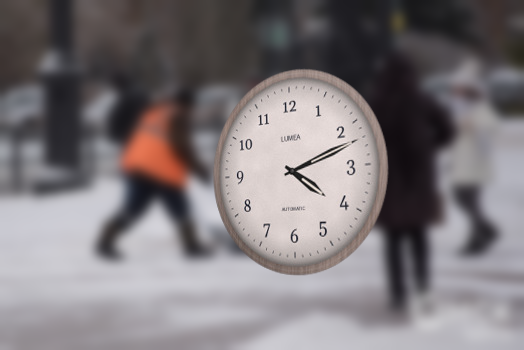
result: h=4 m=12
